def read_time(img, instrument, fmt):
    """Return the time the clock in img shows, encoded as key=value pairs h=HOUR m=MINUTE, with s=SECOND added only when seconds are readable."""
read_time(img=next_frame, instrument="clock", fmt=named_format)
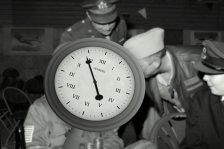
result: h=4 m=54
